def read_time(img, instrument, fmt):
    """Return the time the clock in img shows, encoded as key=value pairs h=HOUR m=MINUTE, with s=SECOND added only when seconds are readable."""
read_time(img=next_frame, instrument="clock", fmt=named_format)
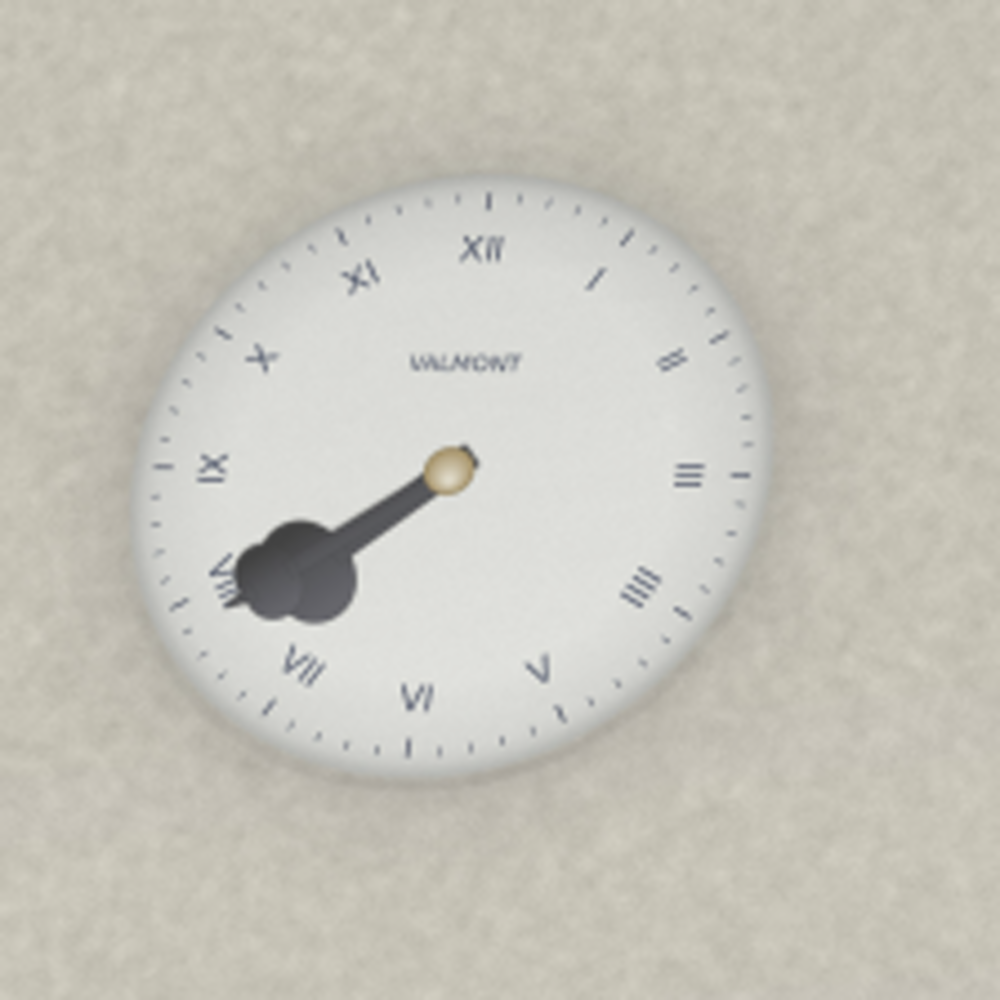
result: h=7 m=39
